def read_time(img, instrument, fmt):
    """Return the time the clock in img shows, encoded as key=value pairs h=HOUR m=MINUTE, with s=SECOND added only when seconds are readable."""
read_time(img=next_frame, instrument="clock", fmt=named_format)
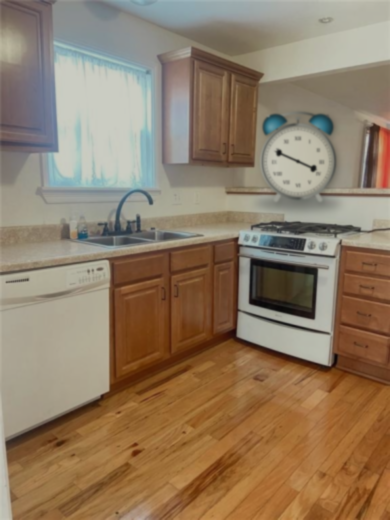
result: h=3 m=49
